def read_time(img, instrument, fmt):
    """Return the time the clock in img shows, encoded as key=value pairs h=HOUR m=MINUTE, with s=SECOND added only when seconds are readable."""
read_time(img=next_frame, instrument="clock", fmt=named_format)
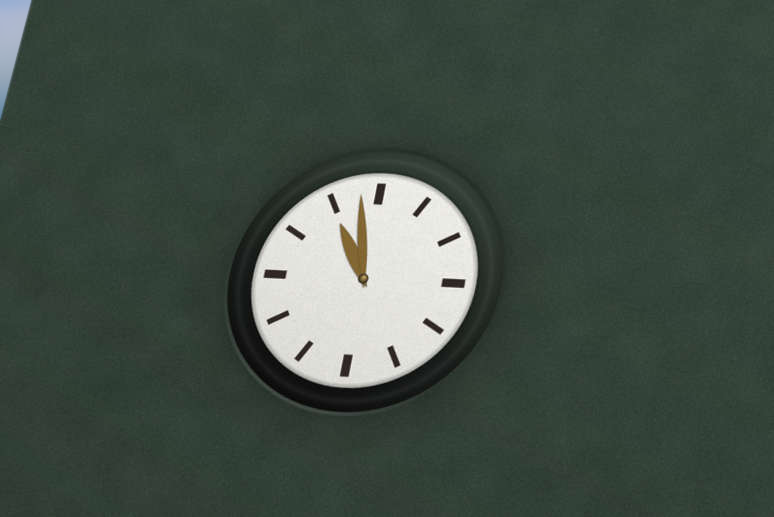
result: h=10 m=58
